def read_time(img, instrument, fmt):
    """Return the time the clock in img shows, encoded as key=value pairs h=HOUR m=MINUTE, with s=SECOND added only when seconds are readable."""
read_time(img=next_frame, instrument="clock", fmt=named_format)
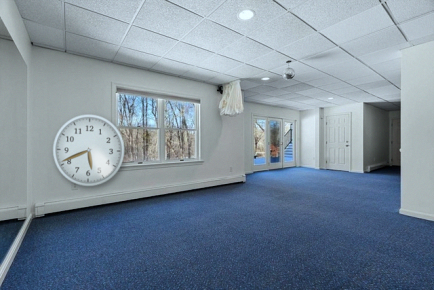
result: h=5 m=41
